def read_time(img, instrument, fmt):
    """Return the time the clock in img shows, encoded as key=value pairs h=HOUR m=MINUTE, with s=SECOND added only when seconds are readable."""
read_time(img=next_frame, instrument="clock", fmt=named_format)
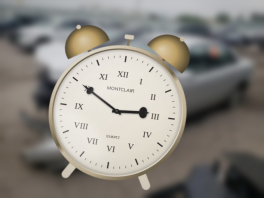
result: h=2 m=50
